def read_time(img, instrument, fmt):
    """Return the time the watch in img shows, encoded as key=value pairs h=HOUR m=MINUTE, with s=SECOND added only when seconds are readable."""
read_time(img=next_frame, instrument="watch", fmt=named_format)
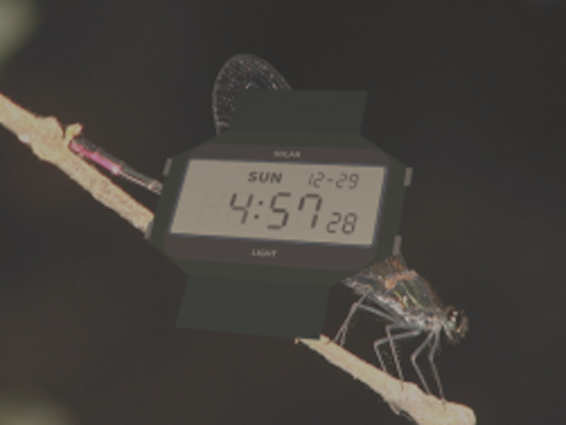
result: h=4 m=57 s=28
